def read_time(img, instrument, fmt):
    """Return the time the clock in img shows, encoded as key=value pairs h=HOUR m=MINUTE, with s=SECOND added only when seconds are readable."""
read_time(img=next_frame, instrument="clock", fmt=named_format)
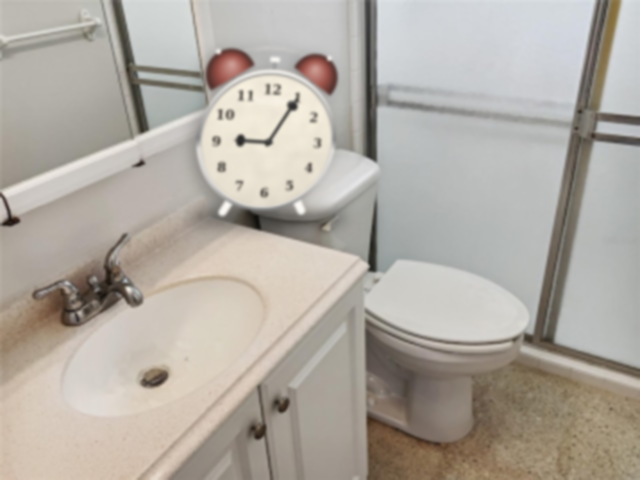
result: h=9 m=5
